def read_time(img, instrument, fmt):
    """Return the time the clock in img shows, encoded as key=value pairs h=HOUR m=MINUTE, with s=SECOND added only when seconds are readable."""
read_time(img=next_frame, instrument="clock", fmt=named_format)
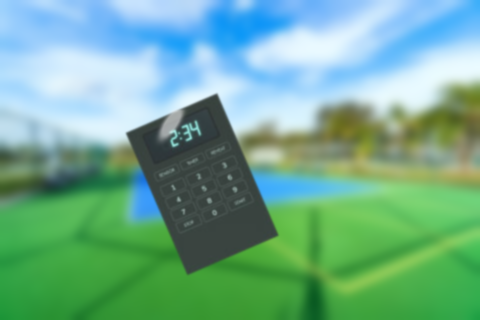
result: h=2 m=34
